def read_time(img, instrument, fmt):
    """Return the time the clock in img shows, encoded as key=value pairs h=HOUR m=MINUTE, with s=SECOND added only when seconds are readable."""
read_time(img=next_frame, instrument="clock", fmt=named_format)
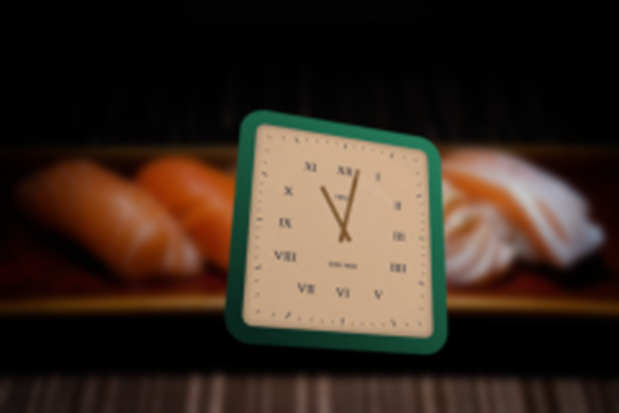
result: h=11 m=2
